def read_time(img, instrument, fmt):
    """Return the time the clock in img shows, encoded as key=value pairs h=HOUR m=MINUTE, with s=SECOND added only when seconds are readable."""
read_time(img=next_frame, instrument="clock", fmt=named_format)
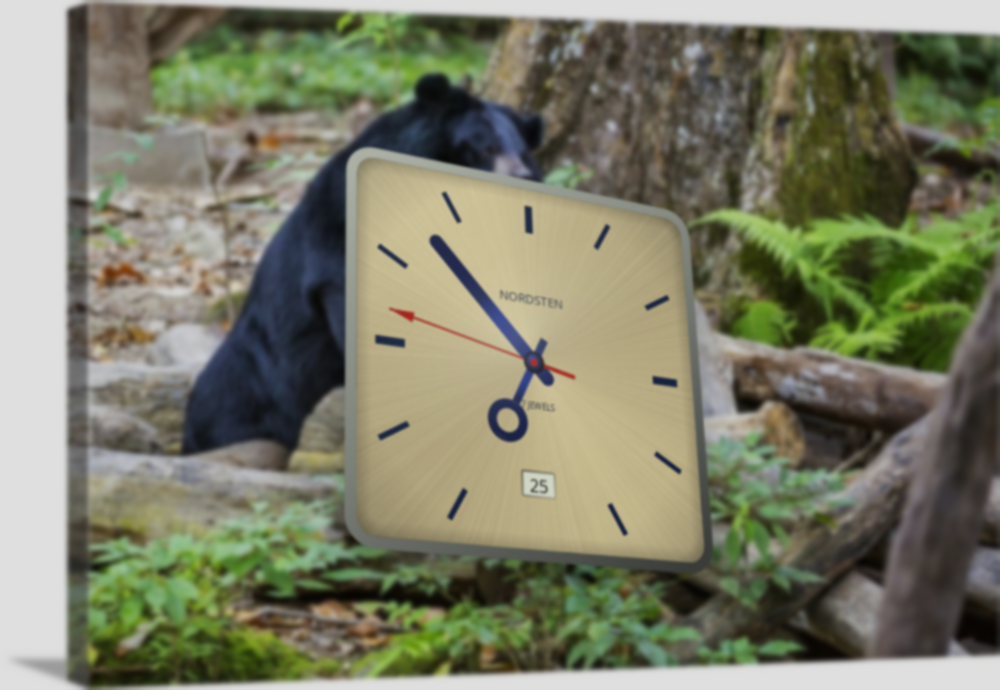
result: h=6 m=52 s=47
